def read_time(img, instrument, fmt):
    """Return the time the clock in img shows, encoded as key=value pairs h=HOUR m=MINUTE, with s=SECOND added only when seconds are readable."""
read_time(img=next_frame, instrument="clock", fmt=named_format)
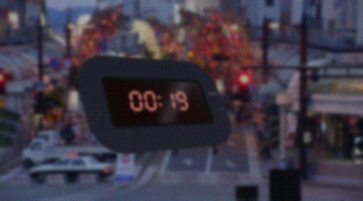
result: h=0 m=19
